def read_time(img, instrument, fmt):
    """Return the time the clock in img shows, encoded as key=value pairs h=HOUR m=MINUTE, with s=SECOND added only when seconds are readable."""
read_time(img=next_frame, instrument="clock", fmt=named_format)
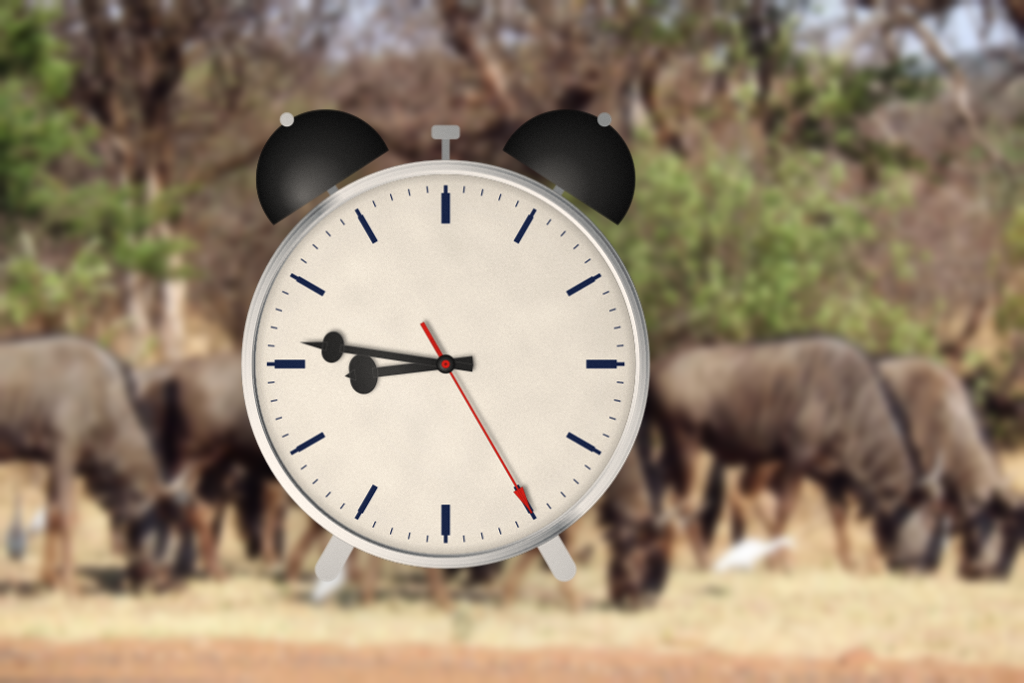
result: h=8 m=46 s=25
